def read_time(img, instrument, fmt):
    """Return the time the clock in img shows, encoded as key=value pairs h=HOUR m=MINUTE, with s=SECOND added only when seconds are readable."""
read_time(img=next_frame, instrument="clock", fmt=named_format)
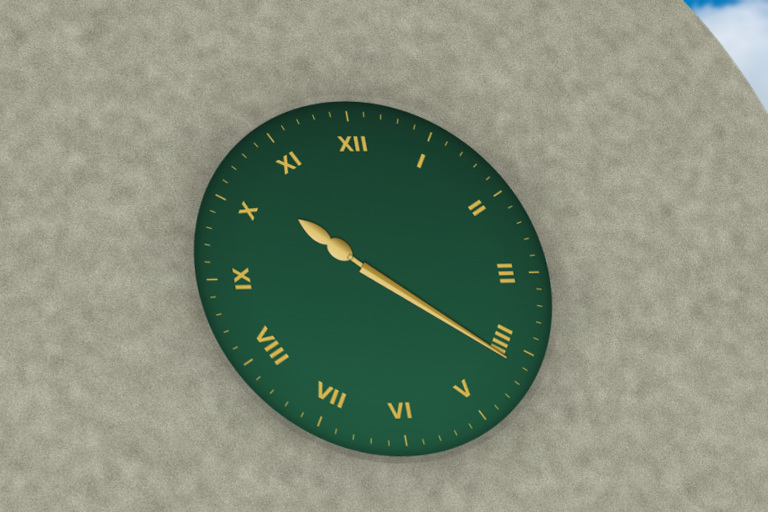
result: h=10 m=21
